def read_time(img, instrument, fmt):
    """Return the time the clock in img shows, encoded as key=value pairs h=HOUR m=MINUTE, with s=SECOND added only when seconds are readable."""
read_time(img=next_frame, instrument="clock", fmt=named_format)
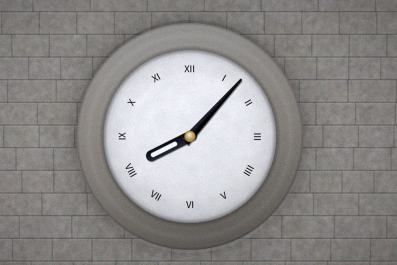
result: h=8 m=7
